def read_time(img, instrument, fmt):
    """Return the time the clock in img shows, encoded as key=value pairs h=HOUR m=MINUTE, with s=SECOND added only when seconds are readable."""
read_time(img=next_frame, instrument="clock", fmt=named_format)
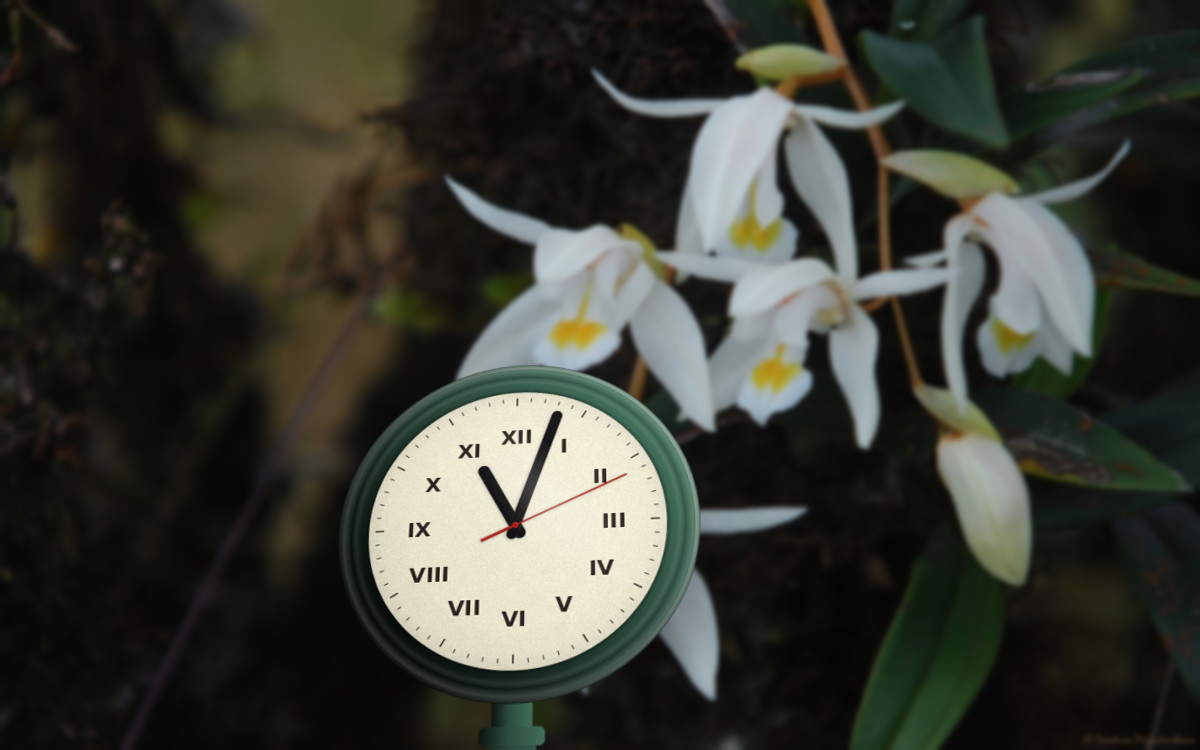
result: h=11 m=3 s=11
